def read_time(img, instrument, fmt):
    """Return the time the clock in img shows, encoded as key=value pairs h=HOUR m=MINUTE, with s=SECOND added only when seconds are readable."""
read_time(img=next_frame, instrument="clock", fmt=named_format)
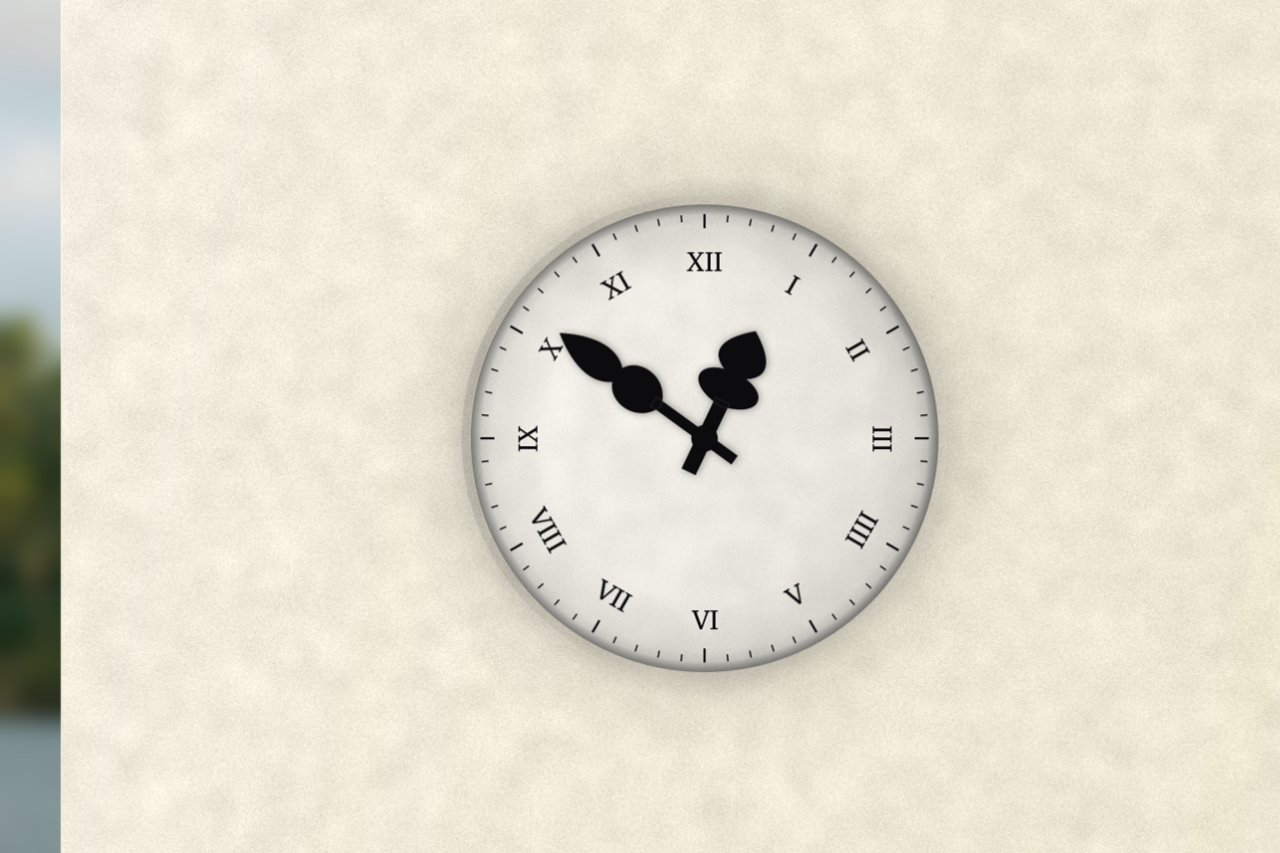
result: h=12 m=51
